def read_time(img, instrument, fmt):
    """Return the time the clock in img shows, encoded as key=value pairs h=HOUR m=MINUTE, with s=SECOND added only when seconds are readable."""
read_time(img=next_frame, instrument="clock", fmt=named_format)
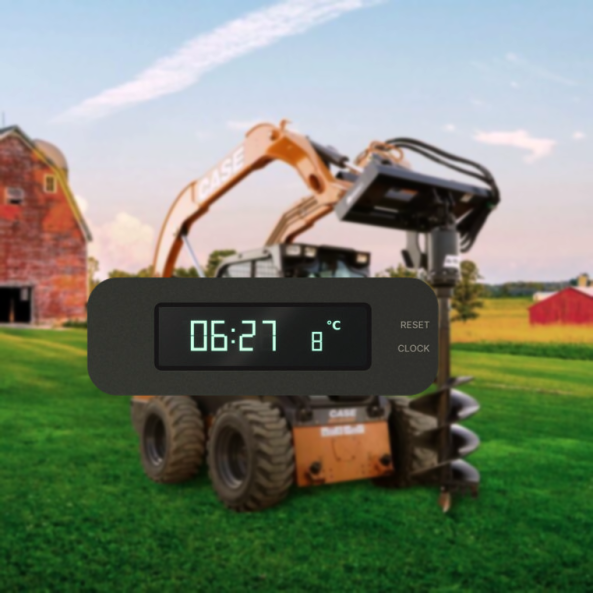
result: h=6 m=27
